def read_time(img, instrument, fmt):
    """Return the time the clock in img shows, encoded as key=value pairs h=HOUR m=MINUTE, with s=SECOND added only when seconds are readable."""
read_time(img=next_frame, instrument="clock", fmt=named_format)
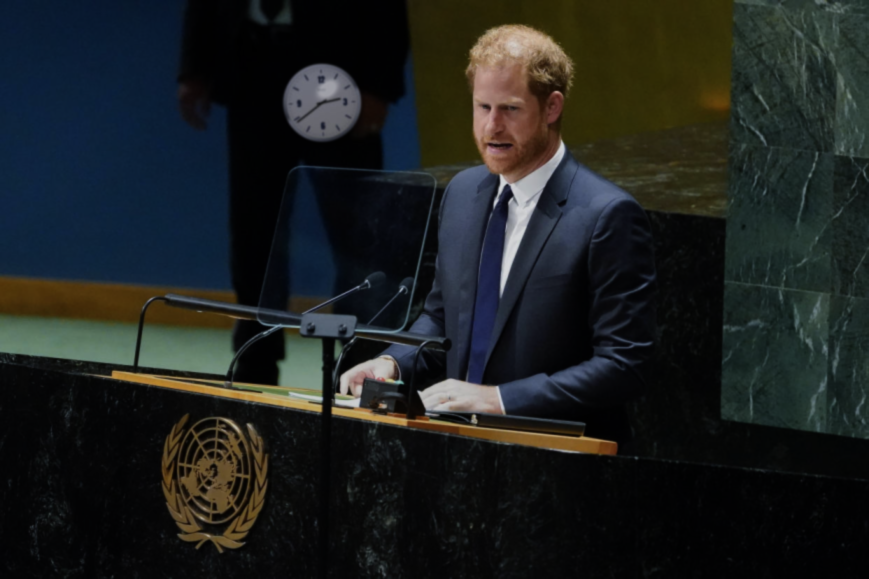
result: h=2 m=39
